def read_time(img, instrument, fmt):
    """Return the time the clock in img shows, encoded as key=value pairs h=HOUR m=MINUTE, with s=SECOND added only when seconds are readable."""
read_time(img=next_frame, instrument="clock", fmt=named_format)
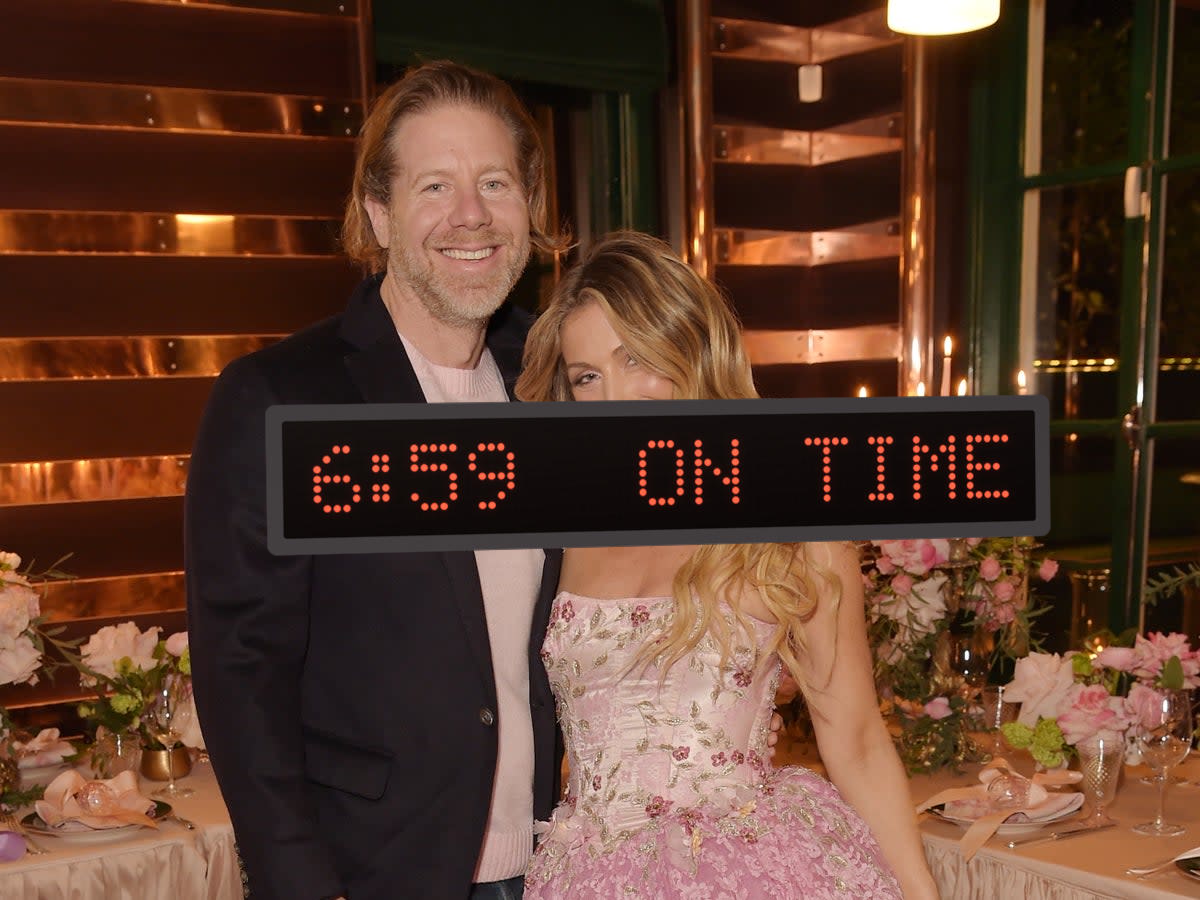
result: h=6 m=59
